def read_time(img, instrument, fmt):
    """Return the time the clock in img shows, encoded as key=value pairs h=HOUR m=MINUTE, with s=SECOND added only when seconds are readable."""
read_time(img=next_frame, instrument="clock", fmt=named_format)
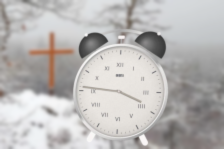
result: h=3 m=46
